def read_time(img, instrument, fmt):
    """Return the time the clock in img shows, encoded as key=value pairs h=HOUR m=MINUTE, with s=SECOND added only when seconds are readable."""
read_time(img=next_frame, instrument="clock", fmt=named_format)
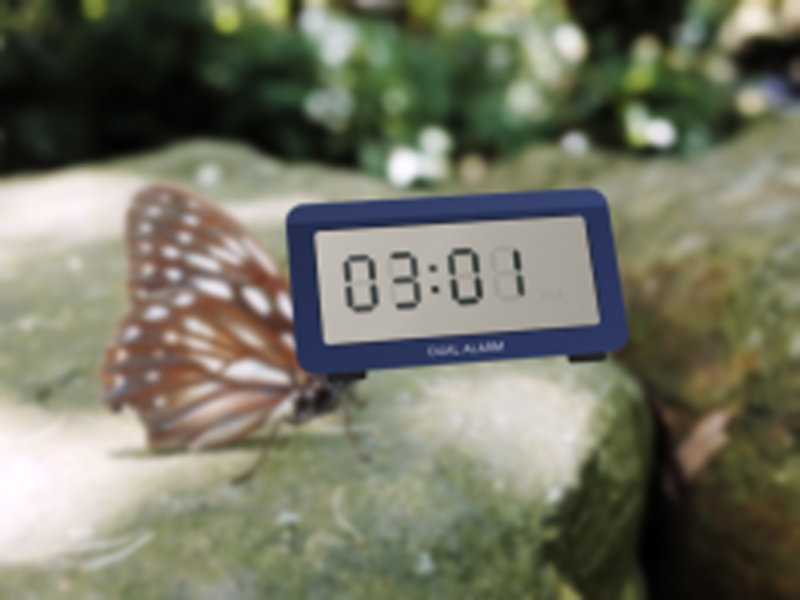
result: h=3 m=1
